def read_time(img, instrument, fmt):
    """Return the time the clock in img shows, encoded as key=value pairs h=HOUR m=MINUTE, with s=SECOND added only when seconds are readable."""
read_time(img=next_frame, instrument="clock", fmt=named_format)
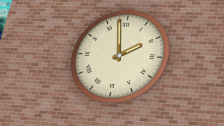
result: h=1 m=58
